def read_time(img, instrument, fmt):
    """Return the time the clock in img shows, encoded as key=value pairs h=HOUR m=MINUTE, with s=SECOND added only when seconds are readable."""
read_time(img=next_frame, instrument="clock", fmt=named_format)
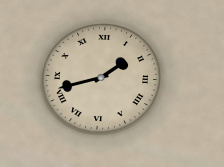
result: h=1 m=42
